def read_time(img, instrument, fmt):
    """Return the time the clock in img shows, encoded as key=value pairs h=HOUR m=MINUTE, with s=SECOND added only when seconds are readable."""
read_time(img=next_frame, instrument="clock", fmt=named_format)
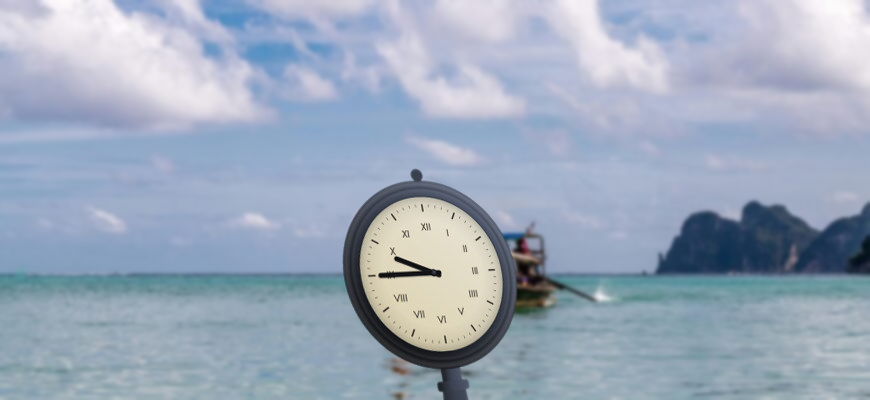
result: h=9 m=45
